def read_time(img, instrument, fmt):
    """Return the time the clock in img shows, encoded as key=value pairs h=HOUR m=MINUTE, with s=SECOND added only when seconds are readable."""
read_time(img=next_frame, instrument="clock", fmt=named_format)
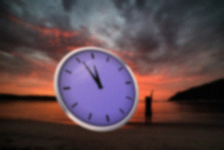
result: h=11 m=56
